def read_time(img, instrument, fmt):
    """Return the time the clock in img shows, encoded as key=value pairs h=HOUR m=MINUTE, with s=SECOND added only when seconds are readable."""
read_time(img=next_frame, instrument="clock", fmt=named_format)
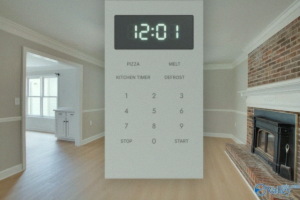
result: h=12 m=1
